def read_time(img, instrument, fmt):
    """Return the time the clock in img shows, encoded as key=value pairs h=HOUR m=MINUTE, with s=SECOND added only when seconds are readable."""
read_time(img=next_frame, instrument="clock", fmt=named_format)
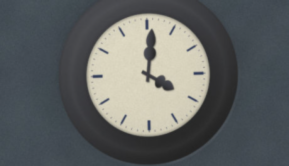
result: h=4 m=1
